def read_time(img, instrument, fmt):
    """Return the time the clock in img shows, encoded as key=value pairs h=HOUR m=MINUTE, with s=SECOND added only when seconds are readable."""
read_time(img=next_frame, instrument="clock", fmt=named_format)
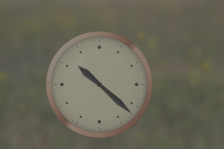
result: h=10 m=22
